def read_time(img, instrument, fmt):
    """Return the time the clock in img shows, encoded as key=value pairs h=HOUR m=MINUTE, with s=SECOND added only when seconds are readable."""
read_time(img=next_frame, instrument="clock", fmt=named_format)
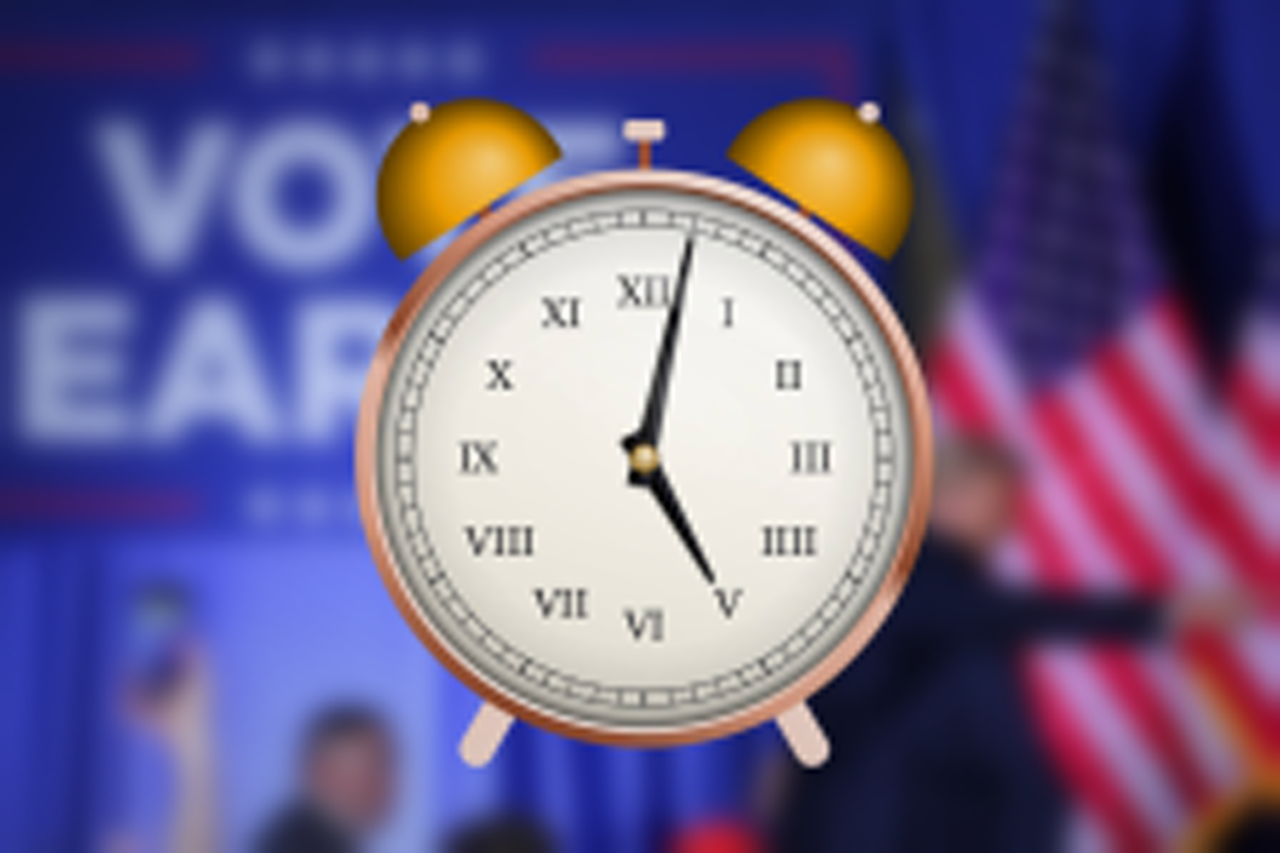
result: h=5 m=2
